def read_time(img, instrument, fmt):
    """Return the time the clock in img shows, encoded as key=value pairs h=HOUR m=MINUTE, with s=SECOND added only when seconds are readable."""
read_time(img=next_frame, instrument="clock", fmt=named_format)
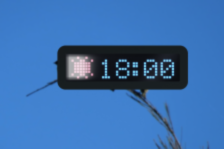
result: h=18 m=0
